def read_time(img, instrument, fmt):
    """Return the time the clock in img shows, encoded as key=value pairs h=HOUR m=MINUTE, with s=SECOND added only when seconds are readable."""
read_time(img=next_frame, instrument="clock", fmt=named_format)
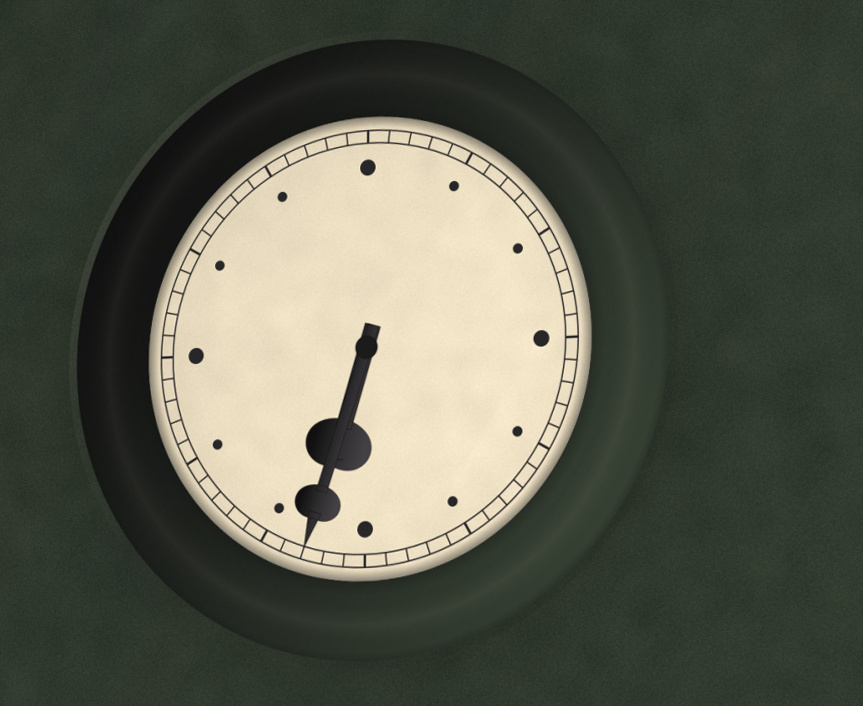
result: h=6 m=33
